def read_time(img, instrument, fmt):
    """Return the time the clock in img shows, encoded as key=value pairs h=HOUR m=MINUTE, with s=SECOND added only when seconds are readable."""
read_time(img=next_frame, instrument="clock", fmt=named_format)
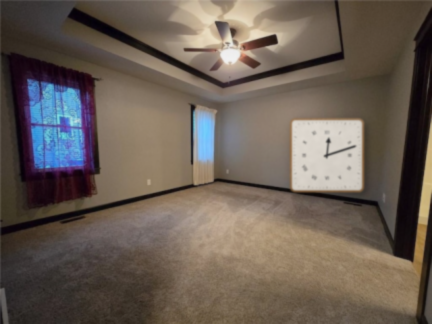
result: h=12 m=12
